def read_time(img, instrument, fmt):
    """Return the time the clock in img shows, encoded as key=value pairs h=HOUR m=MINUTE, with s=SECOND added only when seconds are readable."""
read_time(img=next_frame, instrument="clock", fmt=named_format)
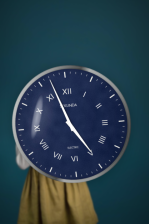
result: h=4 m=57
